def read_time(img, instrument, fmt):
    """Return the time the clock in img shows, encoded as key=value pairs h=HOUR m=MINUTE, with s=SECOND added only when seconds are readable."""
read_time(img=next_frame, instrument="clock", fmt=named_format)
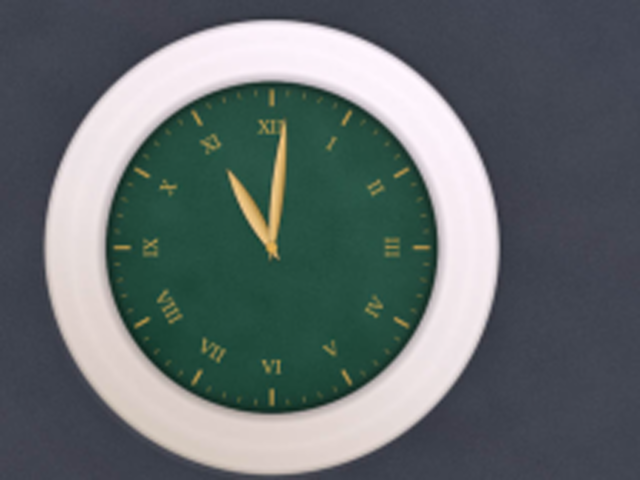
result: h=11 m=1
